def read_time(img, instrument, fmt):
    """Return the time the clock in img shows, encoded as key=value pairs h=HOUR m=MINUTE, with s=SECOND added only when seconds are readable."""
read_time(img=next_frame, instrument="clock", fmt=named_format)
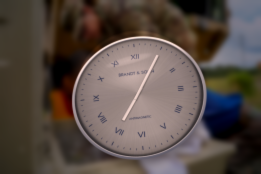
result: h=7 m=5
